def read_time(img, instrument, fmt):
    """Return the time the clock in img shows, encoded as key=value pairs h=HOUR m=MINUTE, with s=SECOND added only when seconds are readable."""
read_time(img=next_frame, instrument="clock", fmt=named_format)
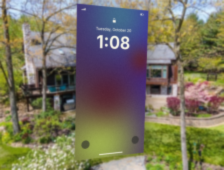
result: h=1 m=8
